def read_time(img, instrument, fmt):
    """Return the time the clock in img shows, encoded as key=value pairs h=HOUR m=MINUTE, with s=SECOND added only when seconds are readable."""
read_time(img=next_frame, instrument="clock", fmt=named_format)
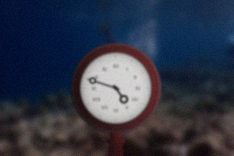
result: h=4 m=48
